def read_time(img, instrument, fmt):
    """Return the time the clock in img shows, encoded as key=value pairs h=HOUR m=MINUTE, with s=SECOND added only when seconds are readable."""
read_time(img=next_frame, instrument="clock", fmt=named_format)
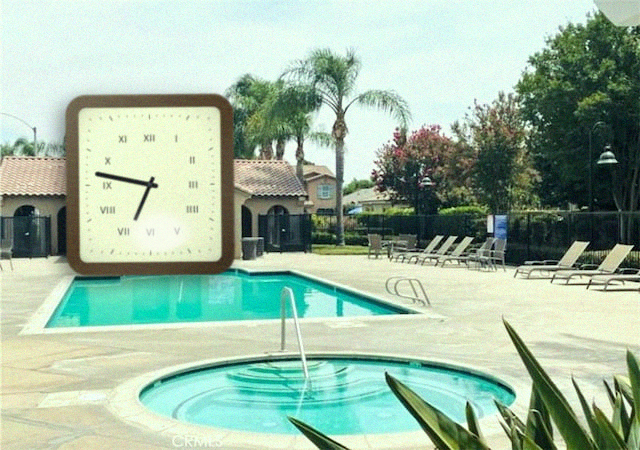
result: h=6 m=47
